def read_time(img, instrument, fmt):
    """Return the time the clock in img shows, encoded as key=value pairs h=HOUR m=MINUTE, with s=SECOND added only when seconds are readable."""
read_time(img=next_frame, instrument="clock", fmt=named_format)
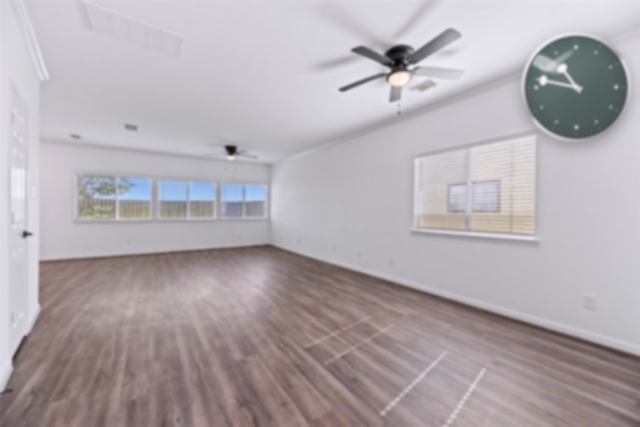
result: h=10 m=47
